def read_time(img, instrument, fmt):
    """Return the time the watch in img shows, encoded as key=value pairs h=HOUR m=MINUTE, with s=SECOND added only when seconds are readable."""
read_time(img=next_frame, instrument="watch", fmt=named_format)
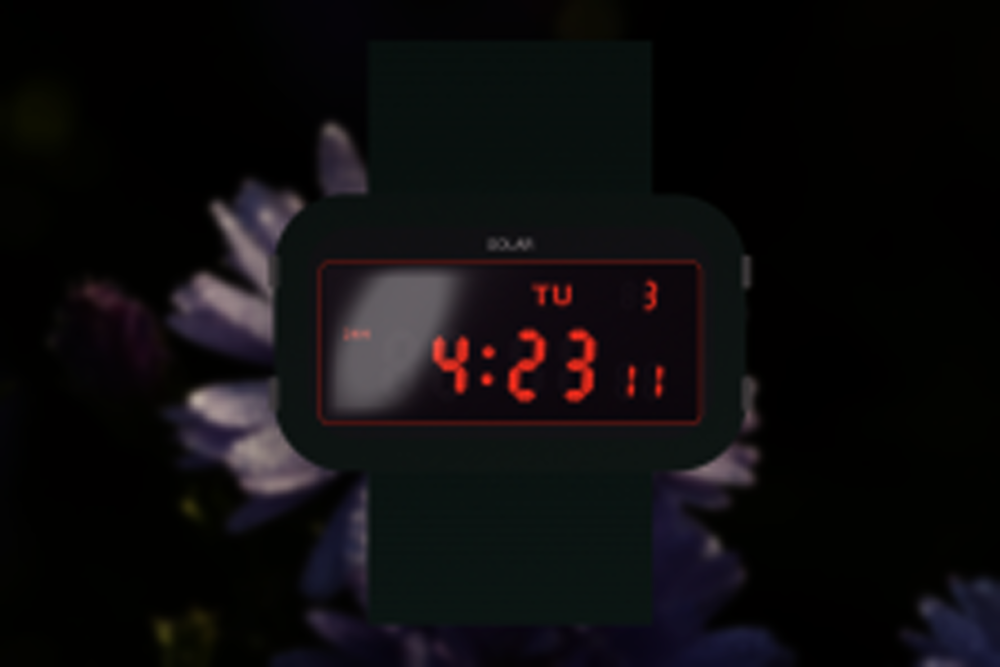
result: h=4 m=23 s=11
